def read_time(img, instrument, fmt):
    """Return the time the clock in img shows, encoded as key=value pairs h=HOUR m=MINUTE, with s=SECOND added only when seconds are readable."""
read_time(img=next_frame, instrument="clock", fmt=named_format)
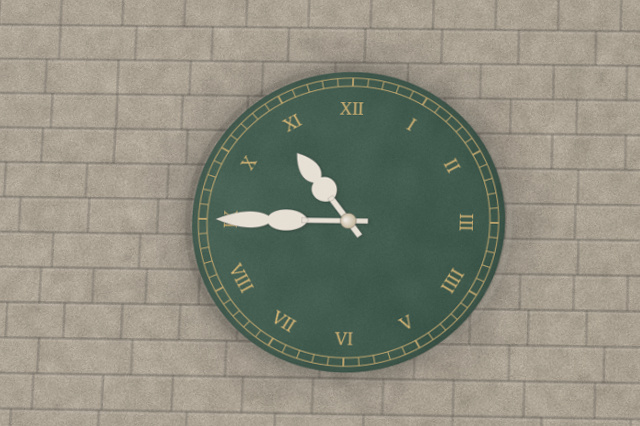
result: h=10 m=45
